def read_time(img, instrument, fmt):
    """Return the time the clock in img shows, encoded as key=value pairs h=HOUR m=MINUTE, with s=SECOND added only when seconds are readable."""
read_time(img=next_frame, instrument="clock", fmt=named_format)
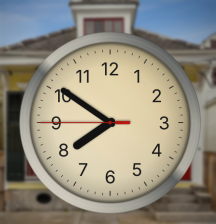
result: h=7 m=50 s=45
